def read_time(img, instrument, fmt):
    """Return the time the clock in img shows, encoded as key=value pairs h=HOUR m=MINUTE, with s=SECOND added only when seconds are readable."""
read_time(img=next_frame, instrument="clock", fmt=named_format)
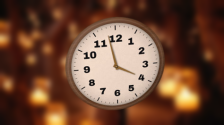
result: h=3 m=58
